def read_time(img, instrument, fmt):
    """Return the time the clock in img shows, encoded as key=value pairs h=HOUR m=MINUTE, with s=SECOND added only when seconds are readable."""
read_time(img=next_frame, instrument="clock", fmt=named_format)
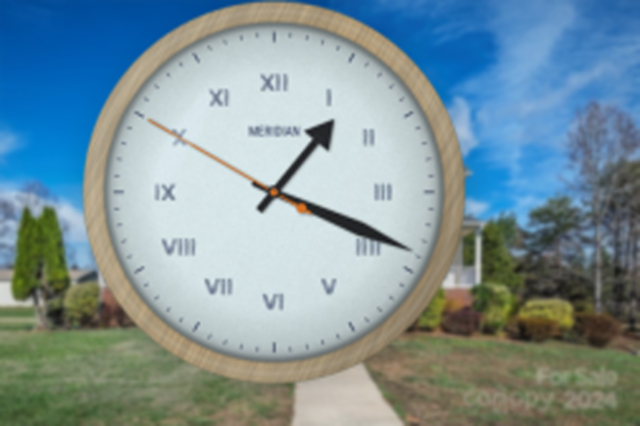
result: h=1 m=18 s=50
